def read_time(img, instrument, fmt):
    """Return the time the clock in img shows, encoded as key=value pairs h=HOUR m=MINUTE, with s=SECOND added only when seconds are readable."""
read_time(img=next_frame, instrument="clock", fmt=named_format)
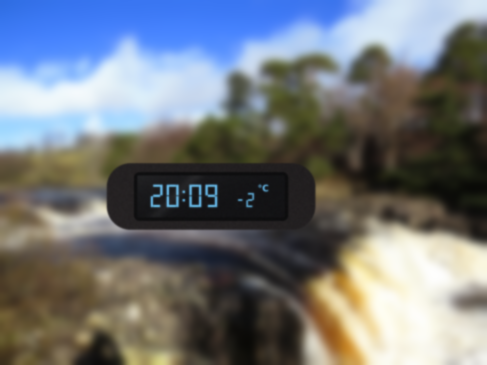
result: h=20 m=9
